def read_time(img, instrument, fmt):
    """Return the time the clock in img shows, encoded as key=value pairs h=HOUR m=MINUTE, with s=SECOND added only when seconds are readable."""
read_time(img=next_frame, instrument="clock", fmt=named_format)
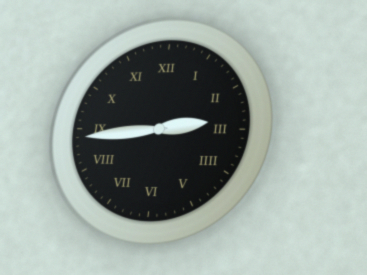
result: h=2 m=44
